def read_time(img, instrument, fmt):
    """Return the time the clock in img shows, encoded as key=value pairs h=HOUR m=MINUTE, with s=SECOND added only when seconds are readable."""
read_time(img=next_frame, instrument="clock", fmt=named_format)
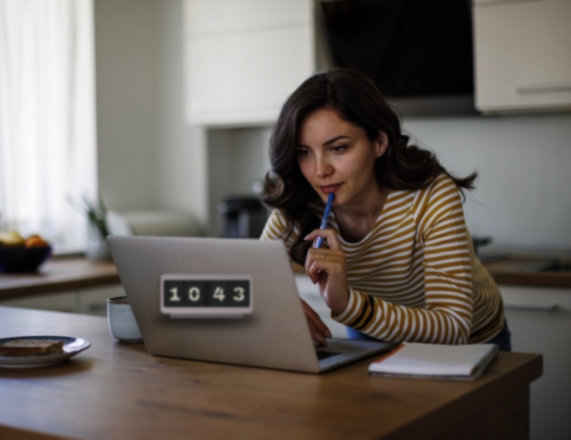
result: h=10 m=43
